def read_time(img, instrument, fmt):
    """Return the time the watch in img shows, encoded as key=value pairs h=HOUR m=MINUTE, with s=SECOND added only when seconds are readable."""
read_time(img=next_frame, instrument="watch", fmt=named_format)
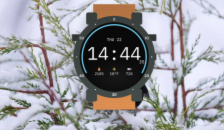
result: h=14 m=44
